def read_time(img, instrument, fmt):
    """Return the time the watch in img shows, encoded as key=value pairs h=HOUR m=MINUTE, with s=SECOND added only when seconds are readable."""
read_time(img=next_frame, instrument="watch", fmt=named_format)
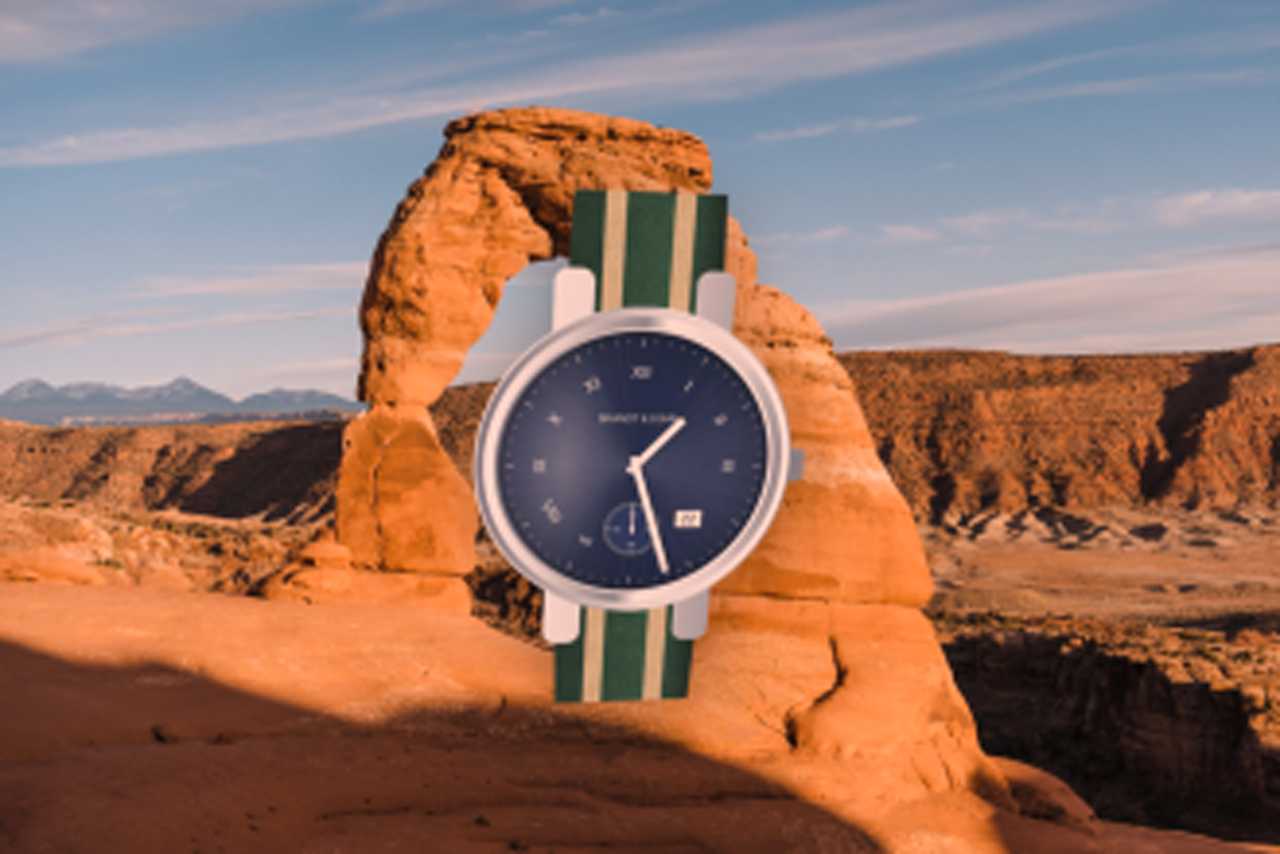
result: h=1 m=27
